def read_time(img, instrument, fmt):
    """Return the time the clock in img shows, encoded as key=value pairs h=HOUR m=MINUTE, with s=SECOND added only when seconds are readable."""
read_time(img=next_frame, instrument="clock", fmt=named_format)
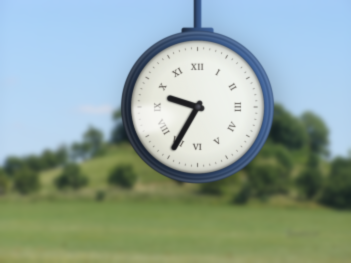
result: h=9 m=35
